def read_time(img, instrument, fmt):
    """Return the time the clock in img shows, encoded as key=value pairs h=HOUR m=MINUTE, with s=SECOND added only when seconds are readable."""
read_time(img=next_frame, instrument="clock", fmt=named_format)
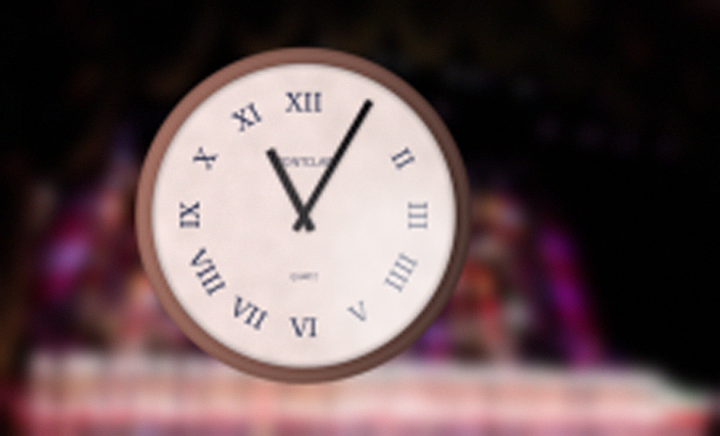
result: h=11 m=5
